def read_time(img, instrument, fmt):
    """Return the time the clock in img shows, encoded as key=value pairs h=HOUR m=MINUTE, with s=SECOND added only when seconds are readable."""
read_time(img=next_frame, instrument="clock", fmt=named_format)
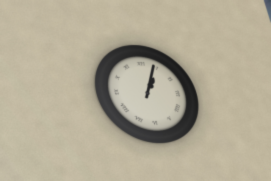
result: h=1 m=4
